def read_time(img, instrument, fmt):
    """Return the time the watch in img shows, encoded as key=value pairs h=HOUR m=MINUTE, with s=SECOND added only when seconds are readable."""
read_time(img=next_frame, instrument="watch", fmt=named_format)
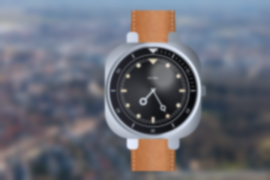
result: h=7 m=25
